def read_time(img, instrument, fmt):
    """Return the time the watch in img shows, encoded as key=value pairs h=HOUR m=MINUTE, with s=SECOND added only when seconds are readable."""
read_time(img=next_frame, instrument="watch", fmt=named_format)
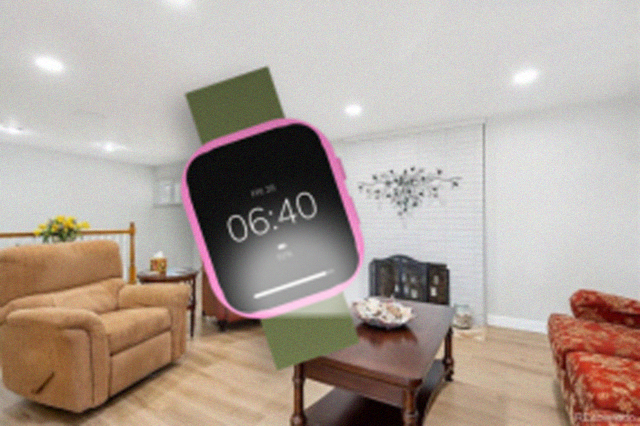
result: h=6 m=40
